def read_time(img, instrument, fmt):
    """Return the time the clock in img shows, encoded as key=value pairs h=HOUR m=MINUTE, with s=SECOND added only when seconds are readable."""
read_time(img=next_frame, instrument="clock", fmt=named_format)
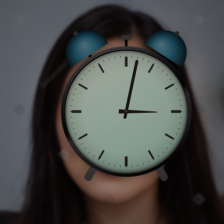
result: h=3 m=2
